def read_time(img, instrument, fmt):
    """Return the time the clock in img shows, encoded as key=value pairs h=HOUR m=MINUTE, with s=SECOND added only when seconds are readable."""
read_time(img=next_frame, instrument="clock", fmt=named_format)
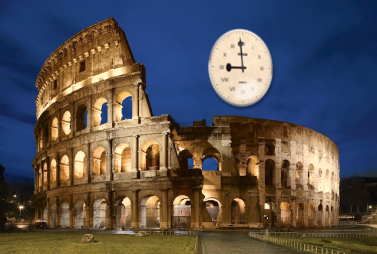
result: h=8 m=59
